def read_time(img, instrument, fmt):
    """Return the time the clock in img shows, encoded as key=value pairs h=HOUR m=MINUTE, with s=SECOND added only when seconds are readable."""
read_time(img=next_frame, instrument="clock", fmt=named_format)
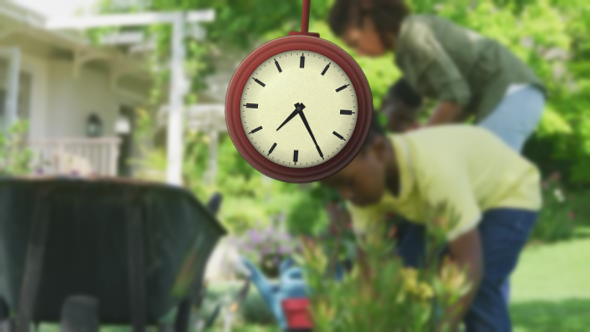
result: h=7 m=25
